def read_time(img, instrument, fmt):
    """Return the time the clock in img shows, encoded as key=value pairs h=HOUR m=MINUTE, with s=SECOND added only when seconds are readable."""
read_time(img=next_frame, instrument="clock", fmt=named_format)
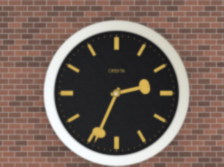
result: h=2 m=34
